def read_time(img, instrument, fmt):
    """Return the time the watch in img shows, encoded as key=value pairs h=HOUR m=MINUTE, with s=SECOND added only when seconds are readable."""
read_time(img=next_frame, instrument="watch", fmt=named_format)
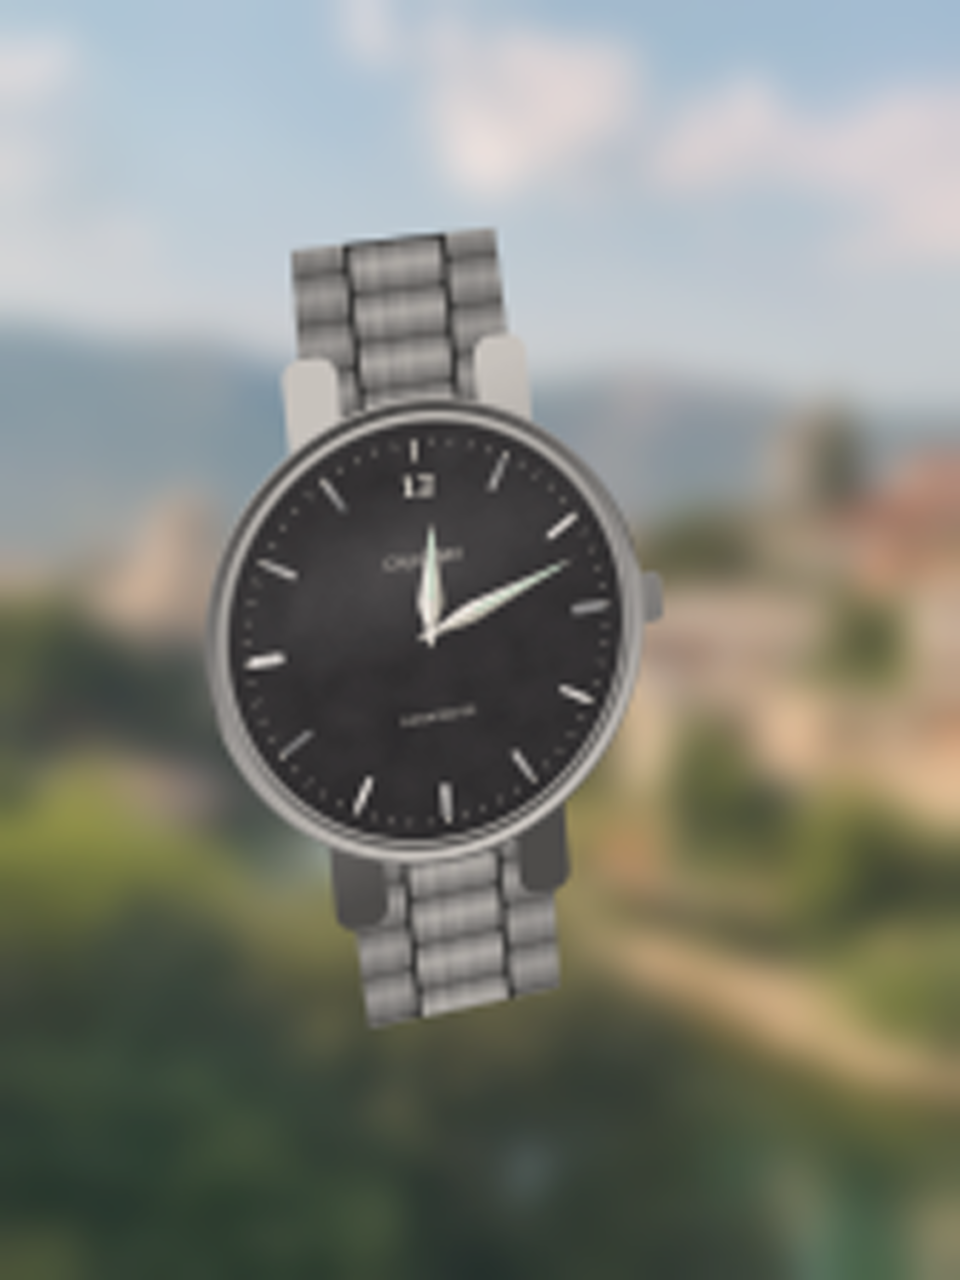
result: h=12 m=12
